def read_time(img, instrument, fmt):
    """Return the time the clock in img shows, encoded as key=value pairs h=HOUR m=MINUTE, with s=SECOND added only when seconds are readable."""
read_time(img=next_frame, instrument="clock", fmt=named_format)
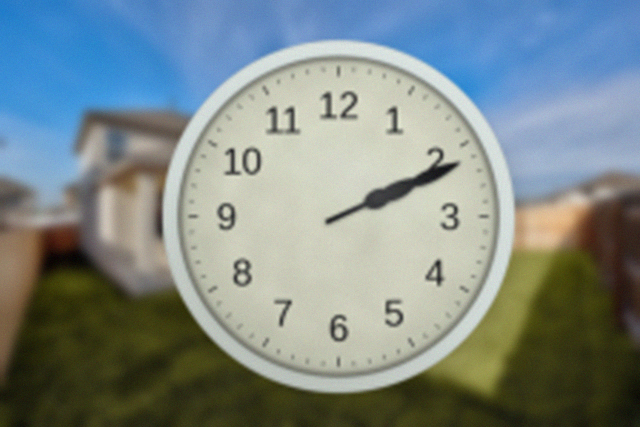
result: h=2 m=11
